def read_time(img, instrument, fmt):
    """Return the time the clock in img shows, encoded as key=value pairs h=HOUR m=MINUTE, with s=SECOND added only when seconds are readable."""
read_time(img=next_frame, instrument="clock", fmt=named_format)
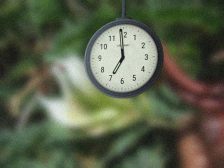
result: h=6 m=59
